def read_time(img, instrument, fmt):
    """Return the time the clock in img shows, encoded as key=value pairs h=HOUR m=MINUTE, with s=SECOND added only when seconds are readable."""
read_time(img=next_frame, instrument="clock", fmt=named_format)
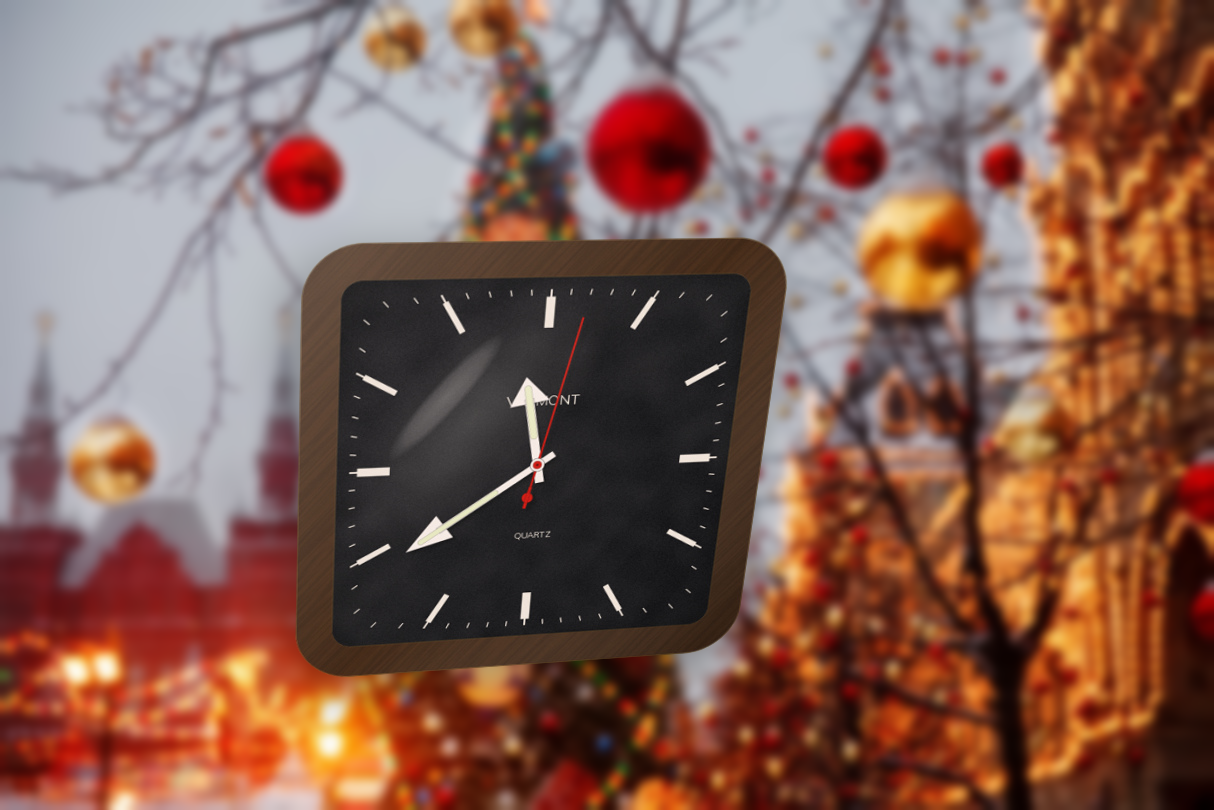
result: h=11 m=39 s=2
